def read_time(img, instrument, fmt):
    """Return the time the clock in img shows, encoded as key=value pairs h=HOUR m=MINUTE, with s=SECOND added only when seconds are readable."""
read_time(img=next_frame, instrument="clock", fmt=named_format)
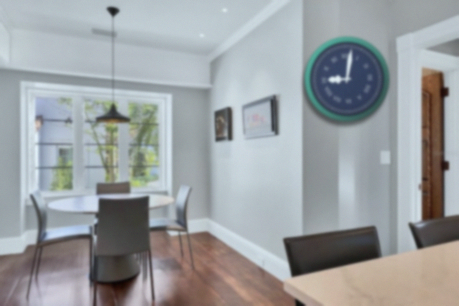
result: h=9 m=2
